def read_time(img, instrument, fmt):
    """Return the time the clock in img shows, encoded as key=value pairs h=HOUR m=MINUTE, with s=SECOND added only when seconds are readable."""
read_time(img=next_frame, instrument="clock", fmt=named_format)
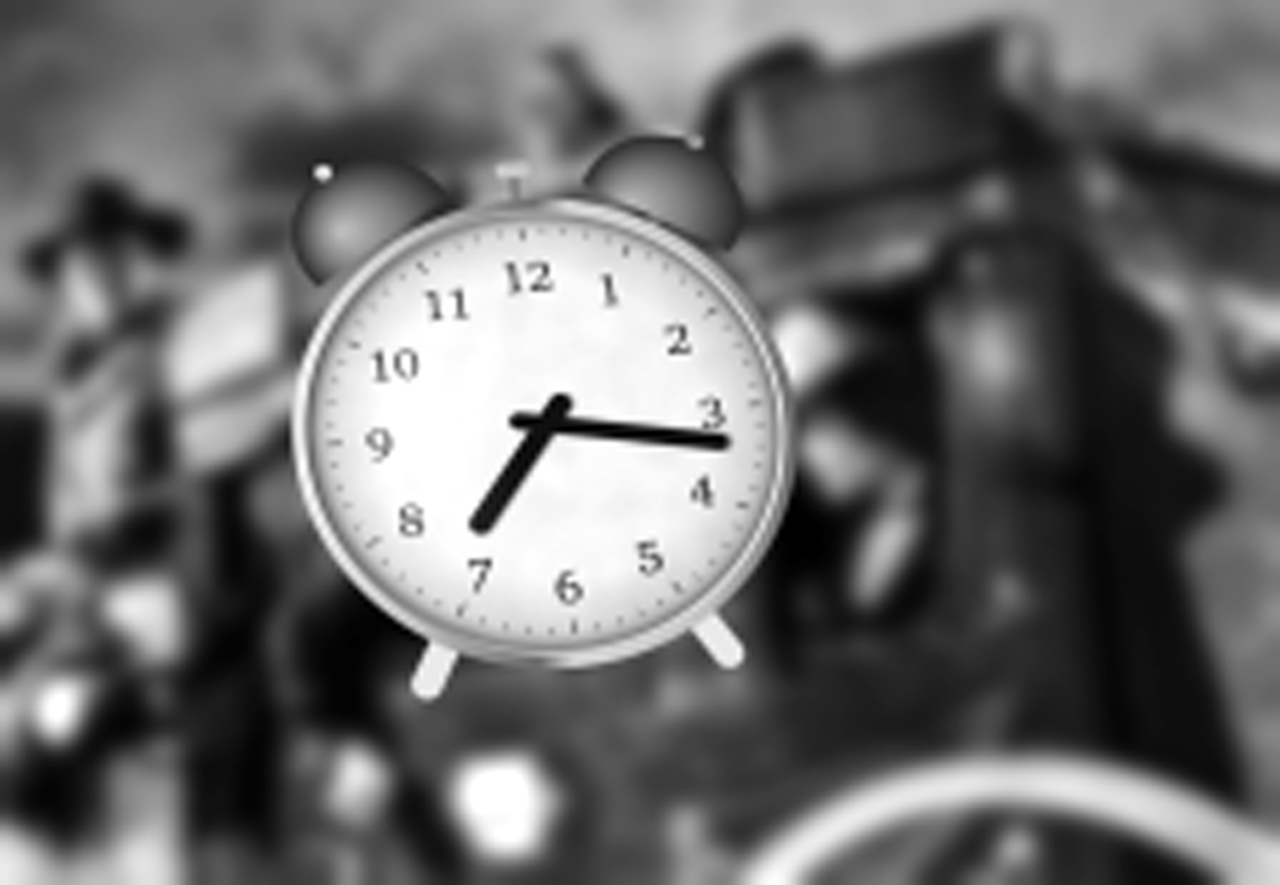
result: h=7 m=17
